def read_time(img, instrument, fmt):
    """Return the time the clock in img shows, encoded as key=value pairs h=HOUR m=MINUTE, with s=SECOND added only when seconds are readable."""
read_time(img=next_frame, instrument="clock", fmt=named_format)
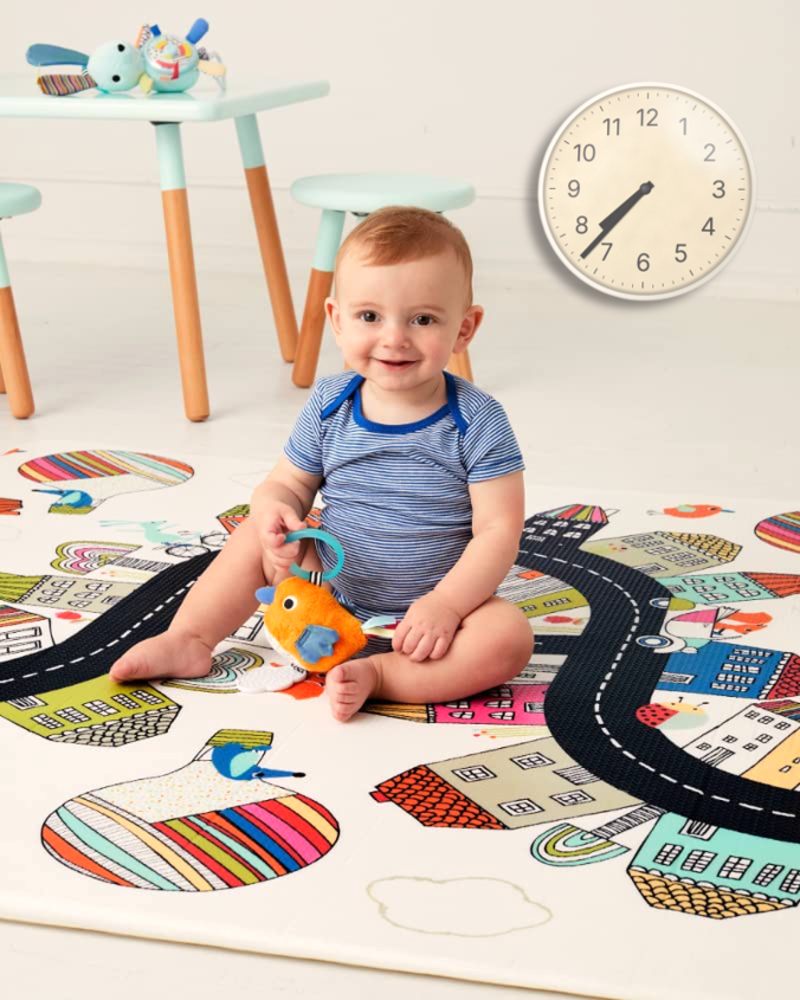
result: h=7 m=37
